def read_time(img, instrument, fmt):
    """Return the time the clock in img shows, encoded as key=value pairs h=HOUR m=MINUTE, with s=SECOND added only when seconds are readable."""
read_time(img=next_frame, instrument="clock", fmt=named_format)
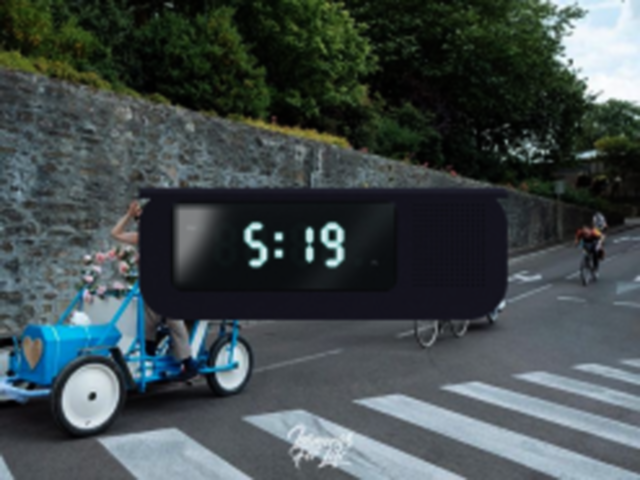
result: h=5 m=19
